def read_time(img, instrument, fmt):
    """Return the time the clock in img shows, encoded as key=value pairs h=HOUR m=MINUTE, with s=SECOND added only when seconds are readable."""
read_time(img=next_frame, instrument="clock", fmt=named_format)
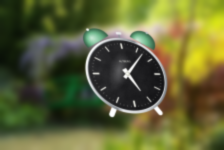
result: h=5 m=7
